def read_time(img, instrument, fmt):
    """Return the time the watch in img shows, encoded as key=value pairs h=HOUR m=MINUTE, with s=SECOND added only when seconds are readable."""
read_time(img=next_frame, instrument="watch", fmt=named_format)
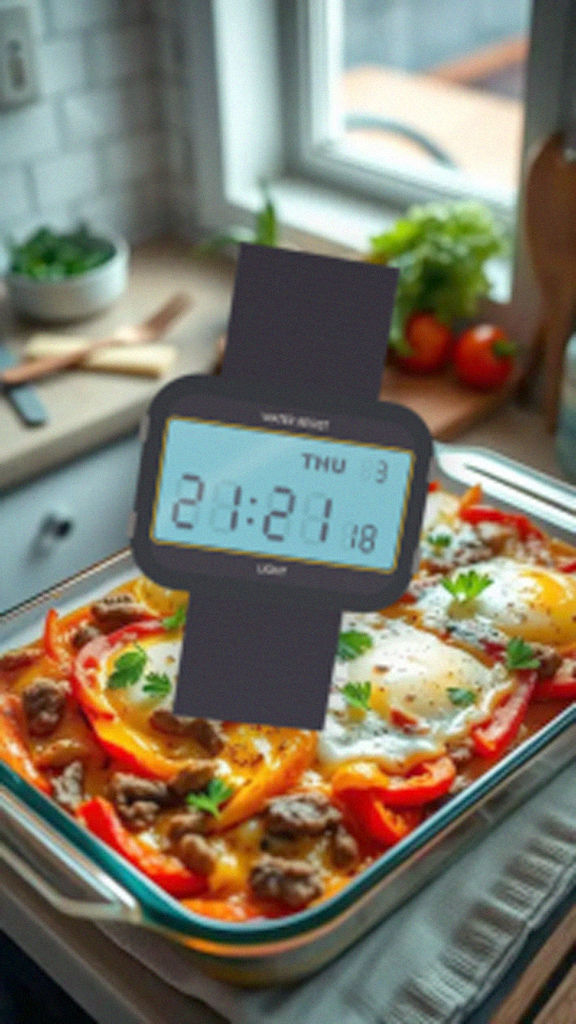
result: h=21 m=21 s=18
